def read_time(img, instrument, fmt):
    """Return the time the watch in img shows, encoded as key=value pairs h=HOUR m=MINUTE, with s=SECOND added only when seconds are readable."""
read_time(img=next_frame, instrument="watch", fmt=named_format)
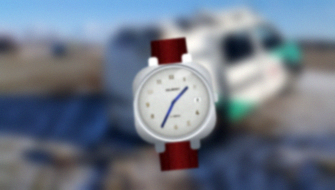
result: h=1 m=35
